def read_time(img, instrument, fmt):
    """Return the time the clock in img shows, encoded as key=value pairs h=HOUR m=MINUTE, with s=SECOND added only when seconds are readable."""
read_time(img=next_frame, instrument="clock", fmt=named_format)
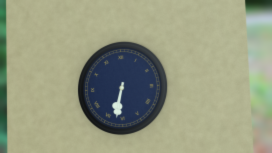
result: h=6 m=32
